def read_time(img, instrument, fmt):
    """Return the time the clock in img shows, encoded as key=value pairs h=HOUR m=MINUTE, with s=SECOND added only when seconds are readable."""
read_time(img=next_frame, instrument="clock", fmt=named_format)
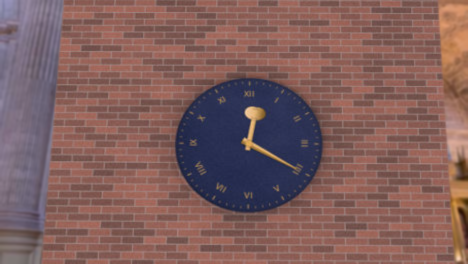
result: h=12 m=20
